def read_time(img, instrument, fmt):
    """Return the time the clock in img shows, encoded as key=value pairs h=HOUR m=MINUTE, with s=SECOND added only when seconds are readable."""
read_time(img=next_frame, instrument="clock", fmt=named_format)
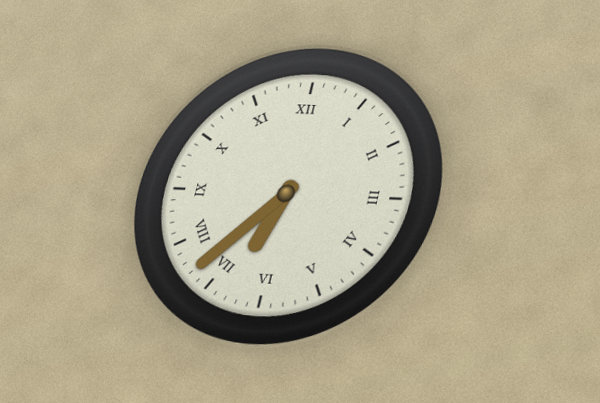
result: h=6 m=37
